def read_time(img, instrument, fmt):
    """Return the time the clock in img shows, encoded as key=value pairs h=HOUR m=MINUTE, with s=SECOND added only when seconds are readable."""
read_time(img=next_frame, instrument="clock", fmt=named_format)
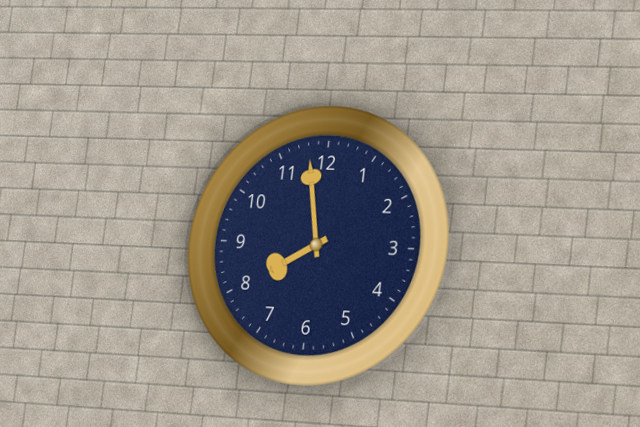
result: h=7 m=58
